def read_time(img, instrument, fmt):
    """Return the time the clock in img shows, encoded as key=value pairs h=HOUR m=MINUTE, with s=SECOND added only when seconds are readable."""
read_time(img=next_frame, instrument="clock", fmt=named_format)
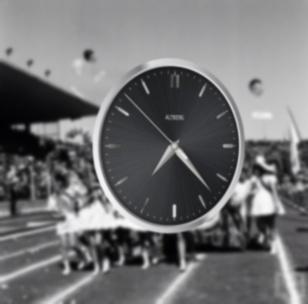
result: h=7 m=22 s=52
